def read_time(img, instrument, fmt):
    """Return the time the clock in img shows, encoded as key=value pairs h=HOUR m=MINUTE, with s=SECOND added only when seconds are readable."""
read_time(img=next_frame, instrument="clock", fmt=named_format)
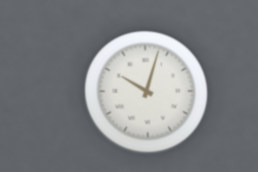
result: h=10 m=3
